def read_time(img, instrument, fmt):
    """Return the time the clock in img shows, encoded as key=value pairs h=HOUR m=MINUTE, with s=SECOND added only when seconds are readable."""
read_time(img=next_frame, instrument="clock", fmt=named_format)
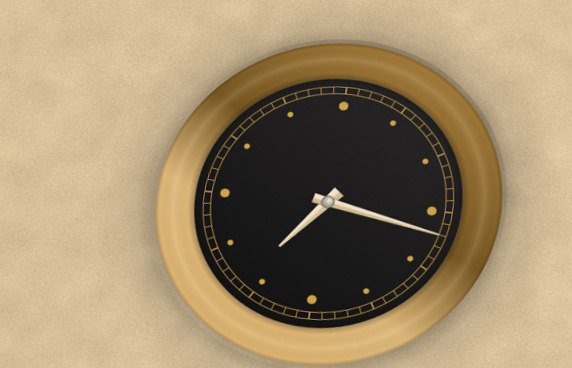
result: h=7 m=17
